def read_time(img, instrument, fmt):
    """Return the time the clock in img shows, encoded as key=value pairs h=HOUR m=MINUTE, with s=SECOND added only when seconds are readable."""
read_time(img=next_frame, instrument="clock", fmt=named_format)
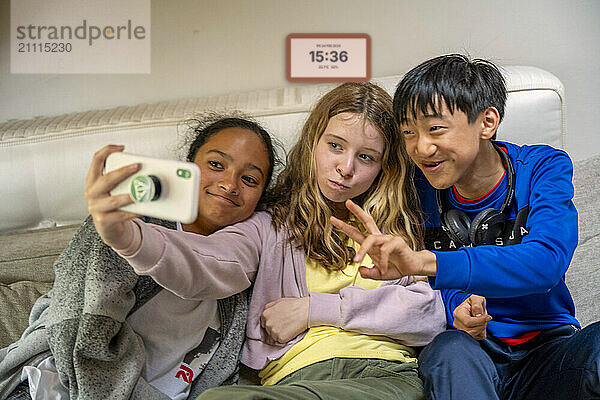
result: h=15 m=36
